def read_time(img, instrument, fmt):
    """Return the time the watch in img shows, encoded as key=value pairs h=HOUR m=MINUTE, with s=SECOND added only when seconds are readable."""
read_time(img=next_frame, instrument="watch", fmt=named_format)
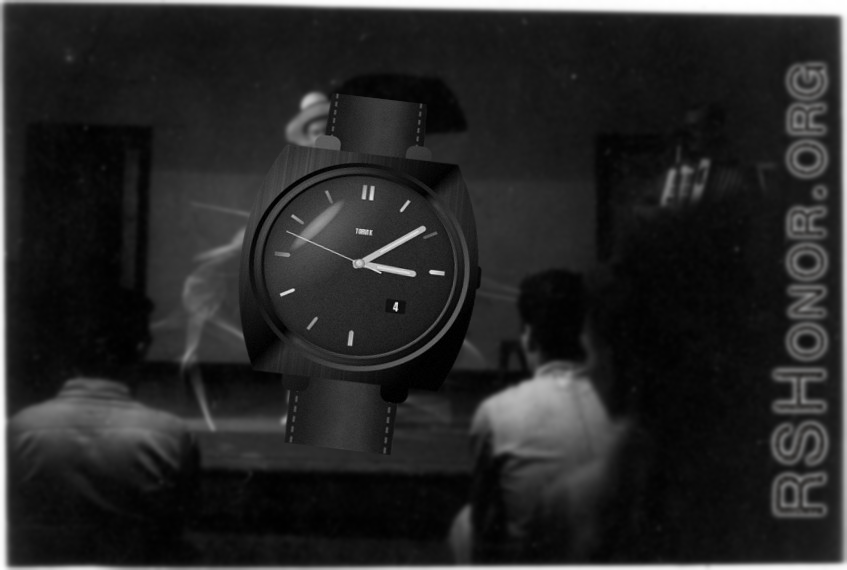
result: h=3 m=8 s=48
